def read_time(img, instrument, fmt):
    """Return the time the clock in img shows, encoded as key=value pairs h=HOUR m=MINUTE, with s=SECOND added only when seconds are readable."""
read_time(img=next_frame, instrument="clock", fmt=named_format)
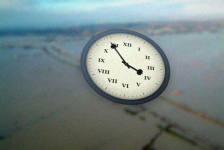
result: h=3 m=54
